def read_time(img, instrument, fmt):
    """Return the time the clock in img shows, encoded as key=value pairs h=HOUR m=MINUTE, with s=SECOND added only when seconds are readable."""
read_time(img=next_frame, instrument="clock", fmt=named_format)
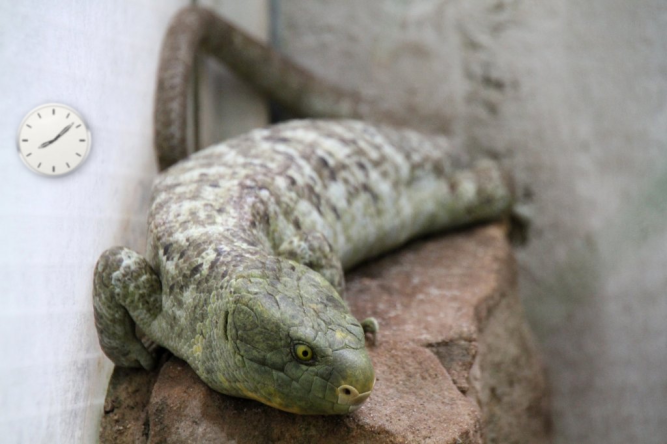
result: h=8 m=8
